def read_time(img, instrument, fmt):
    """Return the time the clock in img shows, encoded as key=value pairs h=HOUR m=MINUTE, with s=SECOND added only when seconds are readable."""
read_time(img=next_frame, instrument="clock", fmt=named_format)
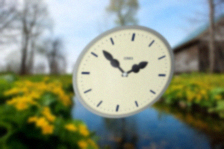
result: h=1 m=52
